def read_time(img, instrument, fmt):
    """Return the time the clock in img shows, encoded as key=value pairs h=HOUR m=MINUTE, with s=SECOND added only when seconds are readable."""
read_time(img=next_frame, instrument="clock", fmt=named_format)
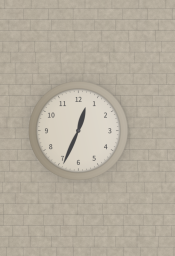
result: h=12 m=34
